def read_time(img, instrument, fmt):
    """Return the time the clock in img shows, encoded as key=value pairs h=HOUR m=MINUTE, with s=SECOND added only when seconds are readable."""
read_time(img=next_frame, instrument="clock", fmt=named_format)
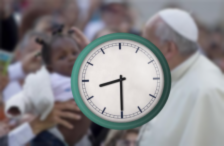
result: h=8 m=30
